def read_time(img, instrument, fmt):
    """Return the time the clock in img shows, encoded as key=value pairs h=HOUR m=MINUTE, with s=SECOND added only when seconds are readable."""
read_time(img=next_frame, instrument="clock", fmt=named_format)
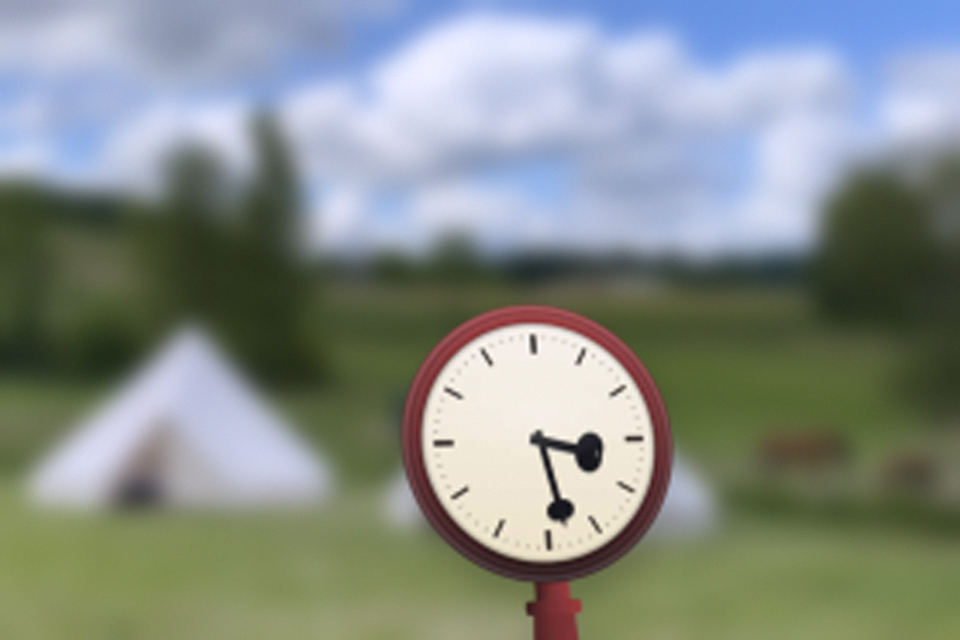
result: h=3 m=28
